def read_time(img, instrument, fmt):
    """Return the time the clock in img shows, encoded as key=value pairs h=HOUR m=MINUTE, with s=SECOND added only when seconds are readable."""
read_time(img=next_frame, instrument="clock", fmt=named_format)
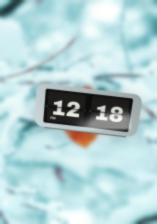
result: h=12 m=18
